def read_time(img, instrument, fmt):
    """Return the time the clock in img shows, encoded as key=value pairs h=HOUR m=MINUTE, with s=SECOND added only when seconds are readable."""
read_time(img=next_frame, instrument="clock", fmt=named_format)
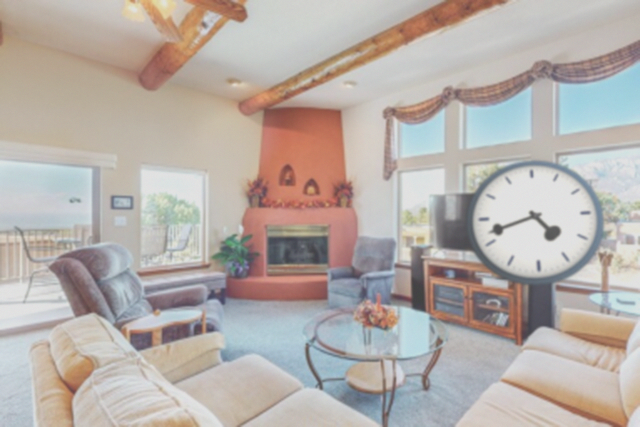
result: h=4 m=42
